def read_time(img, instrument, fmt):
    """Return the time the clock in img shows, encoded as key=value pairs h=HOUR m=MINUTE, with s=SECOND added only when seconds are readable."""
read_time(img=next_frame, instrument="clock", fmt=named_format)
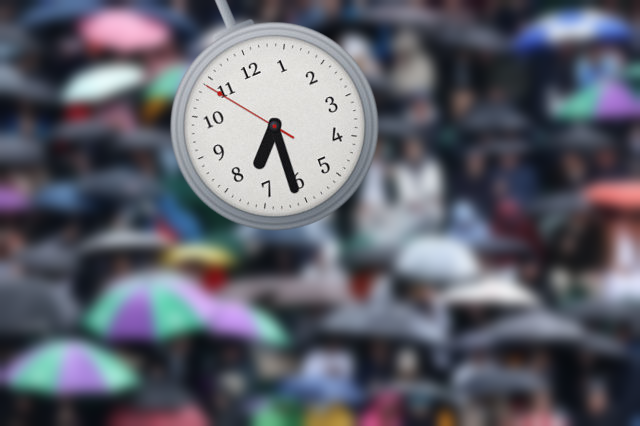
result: h=7 m=30 s=54
